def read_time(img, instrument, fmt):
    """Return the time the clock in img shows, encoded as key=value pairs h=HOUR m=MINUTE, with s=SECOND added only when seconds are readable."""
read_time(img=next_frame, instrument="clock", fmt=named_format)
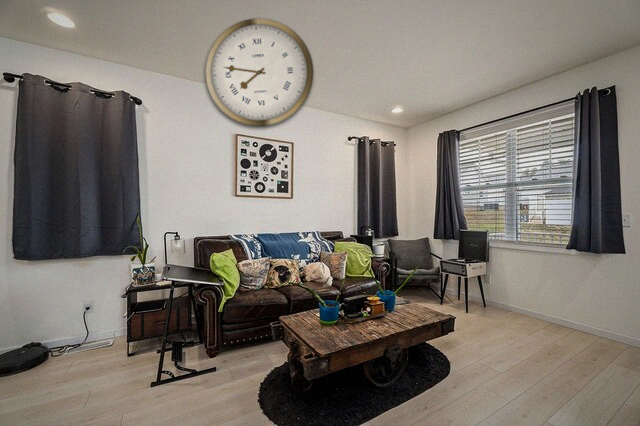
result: h=7 m=47
